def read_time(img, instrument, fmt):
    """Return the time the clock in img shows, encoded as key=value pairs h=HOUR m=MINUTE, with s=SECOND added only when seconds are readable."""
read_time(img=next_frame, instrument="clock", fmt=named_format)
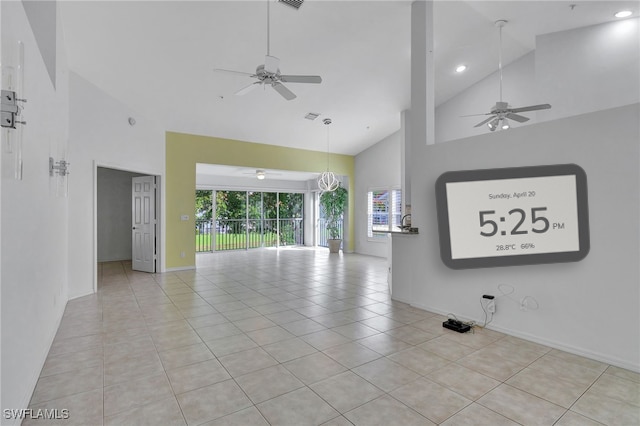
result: h=5 m=25
